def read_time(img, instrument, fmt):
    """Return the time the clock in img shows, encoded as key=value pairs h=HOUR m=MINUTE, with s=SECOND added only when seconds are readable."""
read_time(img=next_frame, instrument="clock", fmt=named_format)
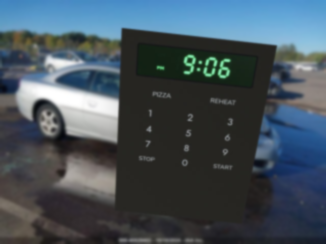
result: h=9 m=6
